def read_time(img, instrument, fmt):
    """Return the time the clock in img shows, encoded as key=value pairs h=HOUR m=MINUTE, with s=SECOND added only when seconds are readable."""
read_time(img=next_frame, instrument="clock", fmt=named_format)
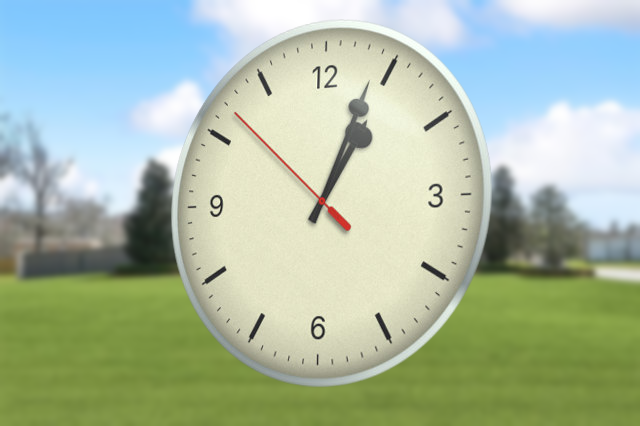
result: h=1 m=3 s=52
